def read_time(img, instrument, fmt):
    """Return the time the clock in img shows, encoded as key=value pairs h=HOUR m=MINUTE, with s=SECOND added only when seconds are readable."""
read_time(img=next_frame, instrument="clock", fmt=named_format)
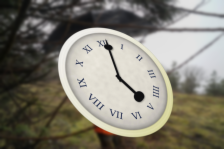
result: h=5 m=1
